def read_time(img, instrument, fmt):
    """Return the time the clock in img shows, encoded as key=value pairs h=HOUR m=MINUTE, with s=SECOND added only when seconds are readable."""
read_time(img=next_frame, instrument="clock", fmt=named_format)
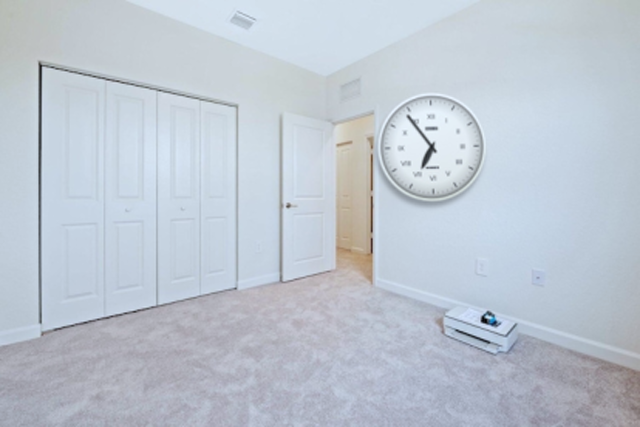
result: h=6 m=54
